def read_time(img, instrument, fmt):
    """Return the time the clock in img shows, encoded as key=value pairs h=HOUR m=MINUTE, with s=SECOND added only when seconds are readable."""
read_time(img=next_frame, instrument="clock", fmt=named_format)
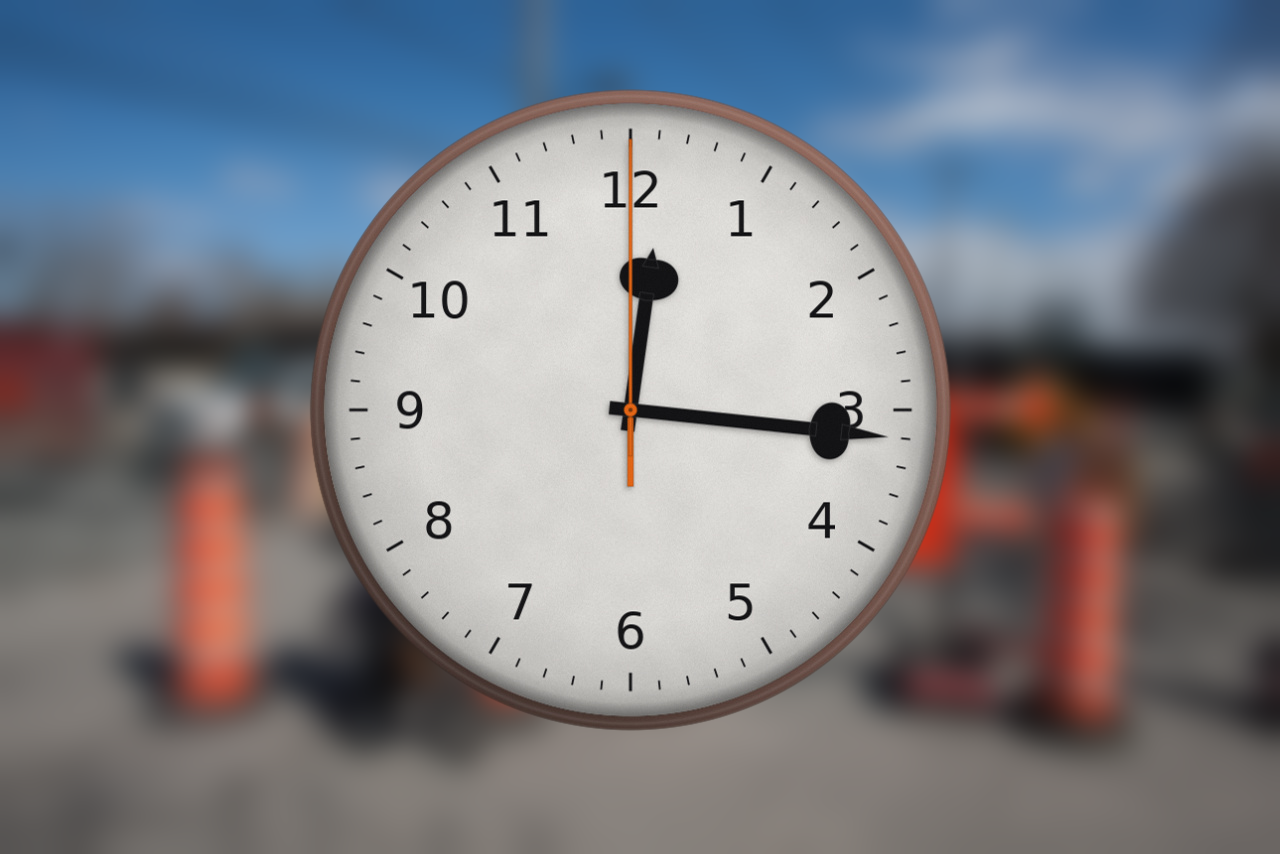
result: h=12 m=16 s=0
